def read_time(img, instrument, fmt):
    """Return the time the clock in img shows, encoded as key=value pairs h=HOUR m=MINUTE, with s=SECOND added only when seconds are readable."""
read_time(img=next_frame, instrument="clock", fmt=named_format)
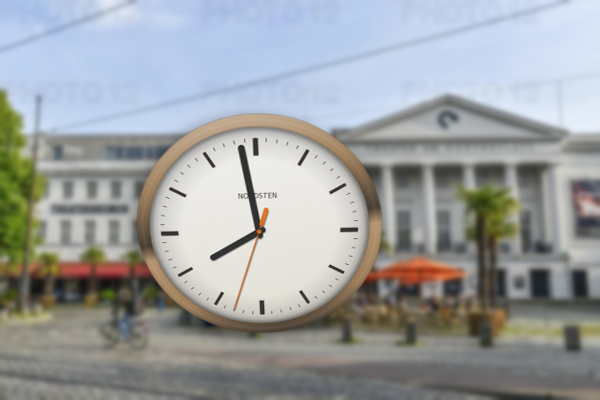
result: h=7 m=58 s=33
